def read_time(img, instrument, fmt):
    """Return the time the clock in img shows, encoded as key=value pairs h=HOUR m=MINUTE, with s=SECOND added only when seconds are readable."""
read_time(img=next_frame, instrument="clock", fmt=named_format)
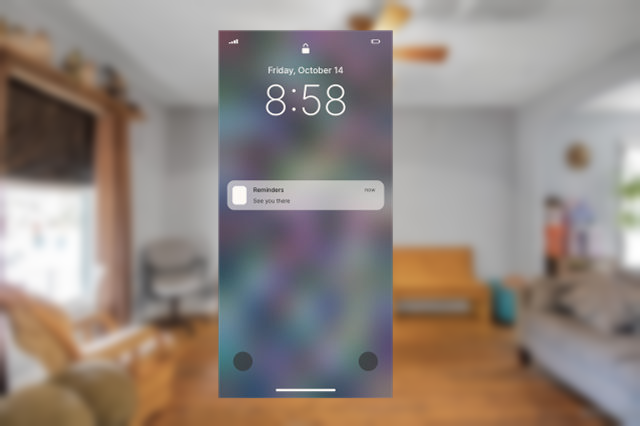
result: h=8 m=58
